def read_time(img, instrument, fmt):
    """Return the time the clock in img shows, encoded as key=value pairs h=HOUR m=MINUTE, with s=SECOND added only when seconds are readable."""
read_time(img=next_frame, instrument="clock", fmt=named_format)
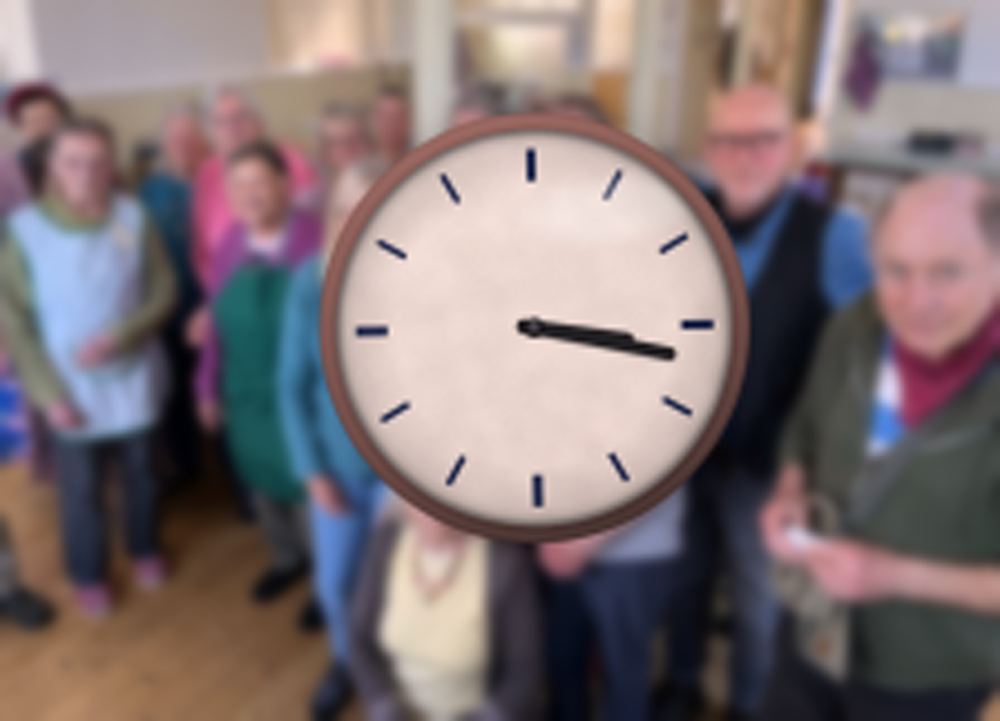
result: h=3 m=17
